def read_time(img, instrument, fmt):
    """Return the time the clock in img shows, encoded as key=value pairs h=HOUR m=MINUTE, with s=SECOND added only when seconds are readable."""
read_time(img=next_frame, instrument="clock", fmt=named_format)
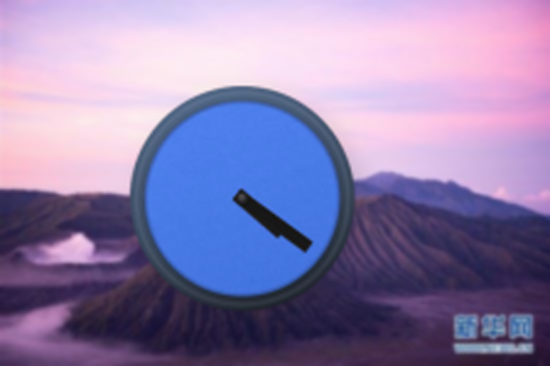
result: h=4 m=21
